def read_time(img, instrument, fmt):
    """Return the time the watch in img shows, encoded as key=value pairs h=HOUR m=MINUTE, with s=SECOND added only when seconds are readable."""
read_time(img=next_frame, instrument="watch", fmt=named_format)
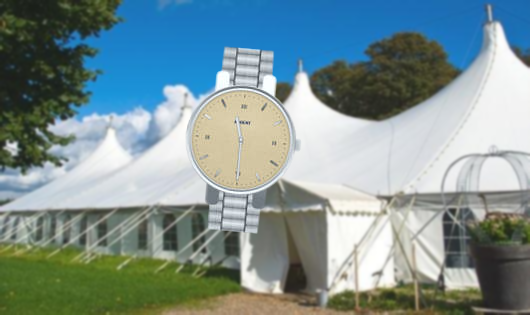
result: h=11 m=30
